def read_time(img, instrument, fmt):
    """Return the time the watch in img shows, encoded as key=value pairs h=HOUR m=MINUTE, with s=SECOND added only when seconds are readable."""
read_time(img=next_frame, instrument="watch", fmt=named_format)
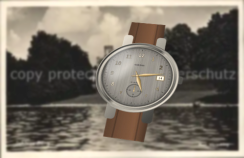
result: h=5 m=13
